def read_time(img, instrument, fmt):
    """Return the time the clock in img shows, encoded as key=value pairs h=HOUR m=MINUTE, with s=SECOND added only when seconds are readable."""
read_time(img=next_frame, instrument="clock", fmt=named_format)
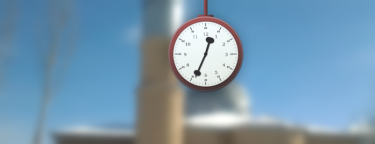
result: h=12 m=34
